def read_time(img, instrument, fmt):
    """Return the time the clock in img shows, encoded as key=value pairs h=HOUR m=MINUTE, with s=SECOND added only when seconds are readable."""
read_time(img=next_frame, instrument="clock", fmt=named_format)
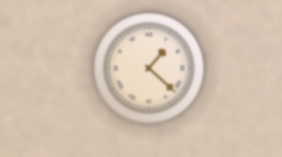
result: h=1 m=22
